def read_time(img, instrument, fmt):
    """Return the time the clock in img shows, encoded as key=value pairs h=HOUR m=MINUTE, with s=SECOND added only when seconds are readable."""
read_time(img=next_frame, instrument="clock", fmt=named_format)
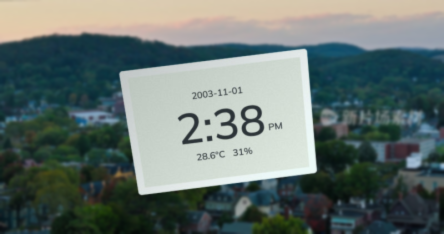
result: h=2 m=38
